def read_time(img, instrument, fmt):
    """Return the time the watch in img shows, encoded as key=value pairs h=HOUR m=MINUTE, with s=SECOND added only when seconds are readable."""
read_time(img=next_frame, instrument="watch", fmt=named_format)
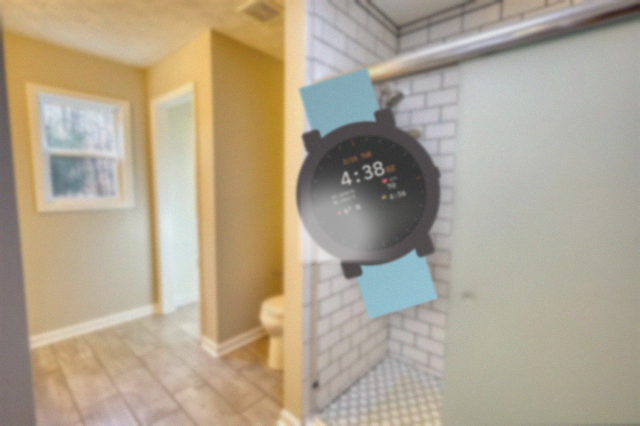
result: h=4 m=38
